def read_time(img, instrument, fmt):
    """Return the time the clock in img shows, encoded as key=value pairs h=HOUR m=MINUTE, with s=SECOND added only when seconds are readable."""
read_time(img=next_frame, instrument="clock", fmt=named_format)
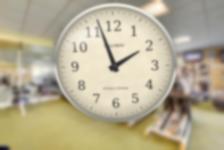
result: h=1 m=57
